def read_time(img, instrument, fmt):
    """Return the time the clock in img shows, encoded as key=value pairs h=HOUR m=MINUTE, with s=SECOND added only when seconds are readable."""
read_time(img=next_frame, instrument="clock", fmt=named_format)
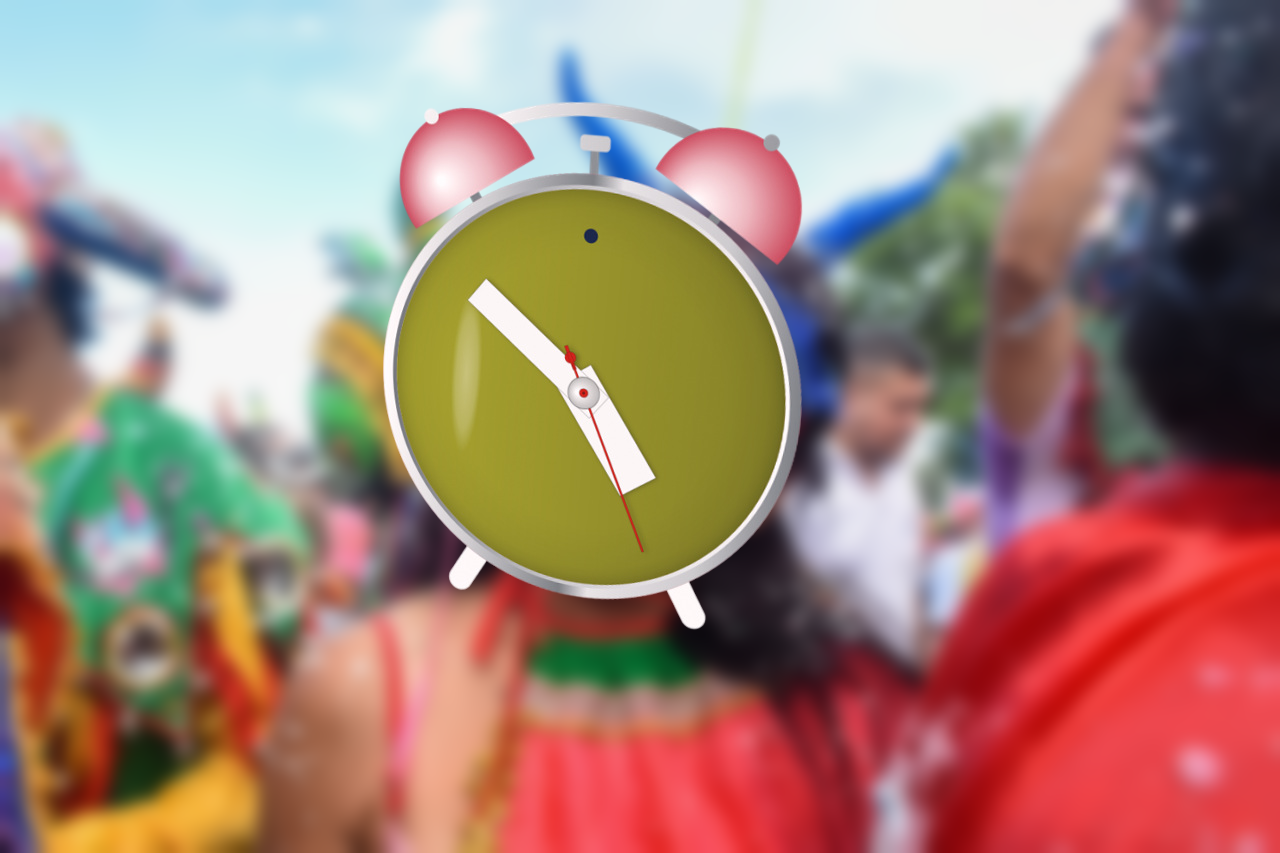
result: h=4 m=51 s=26
